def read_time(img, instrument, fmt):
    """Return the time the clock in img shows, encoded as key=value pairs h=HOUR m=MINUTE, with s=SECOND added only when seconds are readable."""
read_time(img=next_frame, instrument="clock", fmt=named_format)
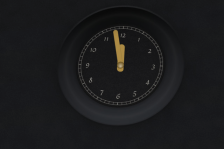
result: h=11 m=58
